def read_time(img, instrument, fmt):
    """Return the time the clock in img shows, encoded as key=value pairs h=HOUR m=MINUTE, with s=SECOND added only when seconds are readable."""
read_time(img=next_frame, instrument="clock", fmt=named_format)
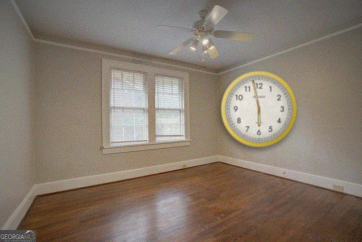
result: h=5 m=58
